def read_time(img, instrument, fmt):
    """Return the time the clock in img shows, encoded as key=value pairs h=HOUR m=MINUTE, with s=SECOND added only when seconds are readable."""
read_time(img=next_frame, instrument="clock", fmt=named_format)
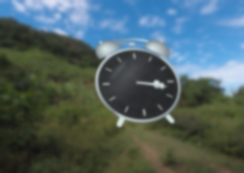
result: h=3 m=17
